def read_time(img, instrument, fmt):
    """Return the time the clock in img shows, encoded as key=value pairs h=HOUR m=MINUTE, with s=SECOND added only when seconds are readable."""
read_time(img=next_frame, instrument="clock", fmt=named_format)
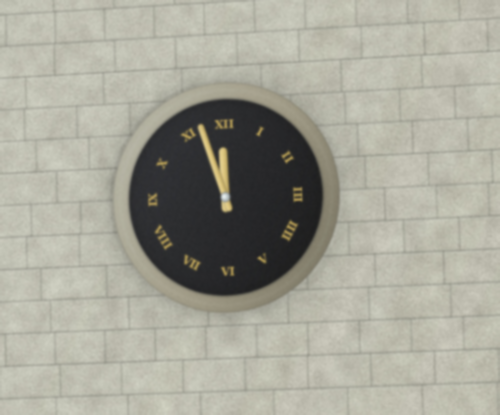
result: h=11 m=57
